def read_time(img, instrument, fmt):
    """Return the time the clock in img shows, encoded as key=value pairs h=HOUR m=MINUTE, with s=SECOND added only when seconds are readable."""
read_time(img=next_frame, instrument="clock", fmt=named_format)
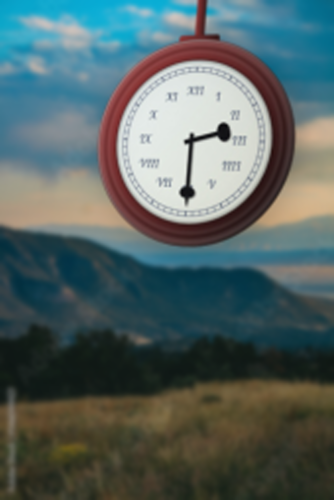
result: h=2 m=30
